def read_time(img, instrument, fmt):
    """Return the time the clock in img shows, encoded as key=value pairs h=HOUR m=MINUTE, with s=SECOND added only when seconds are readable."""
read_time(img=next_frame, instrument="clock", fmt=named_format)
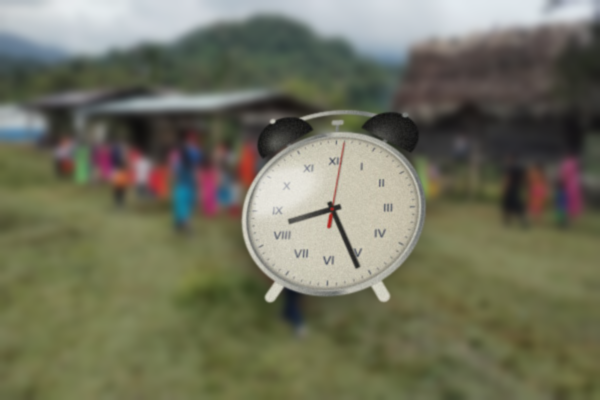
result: h=8 m=26 s=1
